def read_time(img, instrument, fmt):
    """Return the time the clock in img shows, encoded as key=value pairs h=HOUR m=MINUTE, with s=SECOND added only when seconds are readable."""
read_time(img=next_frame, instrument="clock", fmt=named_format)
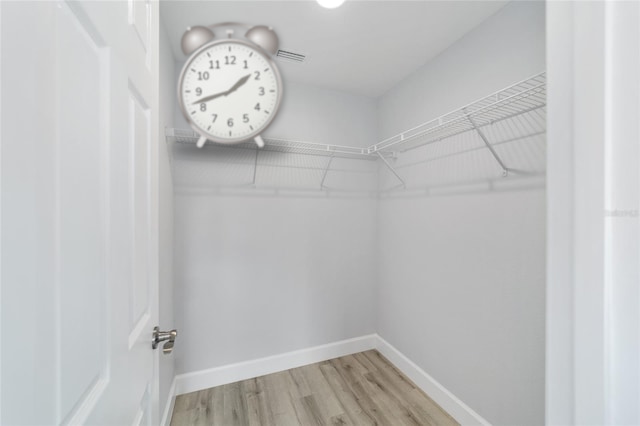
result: h=1 m=42
